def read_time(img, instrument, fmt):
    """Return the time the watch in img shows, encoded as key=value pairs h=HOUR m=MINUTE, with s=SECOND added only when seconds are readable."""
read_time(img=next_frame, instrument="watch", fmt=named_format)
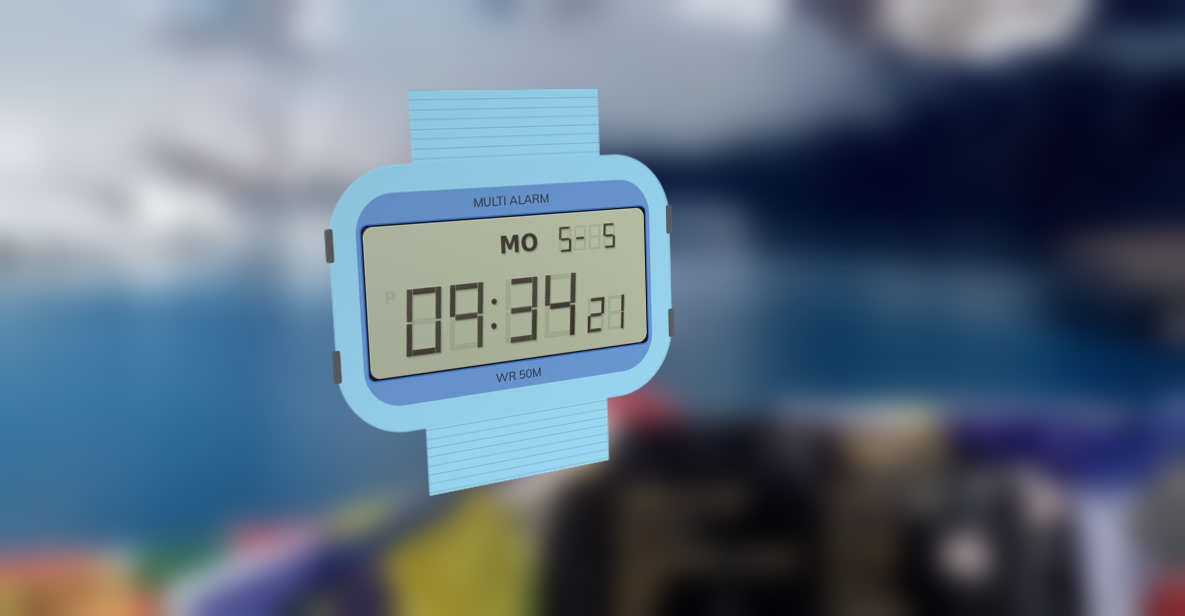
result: h=9 m=34 s=21
